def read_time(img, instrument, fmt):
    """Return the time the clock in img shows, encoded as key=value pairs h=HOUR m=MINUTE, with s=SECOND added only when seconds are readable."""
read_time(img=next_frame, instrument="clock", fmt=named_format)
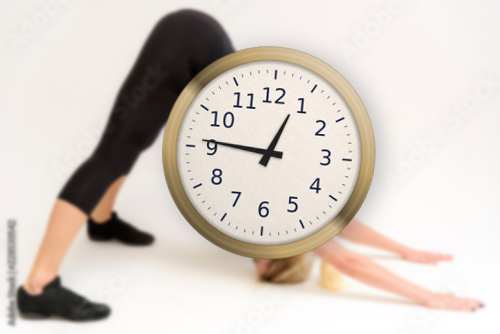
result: h=12 m=46
